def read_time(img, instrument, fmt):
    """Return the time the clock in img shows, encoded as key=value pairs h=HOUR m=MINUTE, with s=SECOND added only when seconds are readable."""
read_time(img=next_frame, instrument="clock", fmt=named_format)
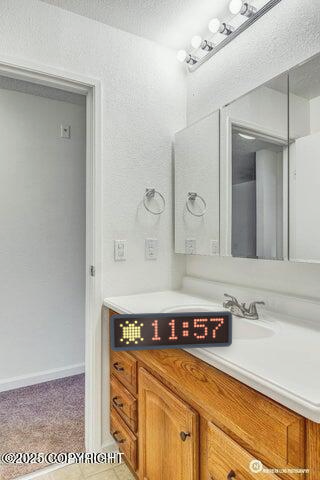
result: h=11 m=57
